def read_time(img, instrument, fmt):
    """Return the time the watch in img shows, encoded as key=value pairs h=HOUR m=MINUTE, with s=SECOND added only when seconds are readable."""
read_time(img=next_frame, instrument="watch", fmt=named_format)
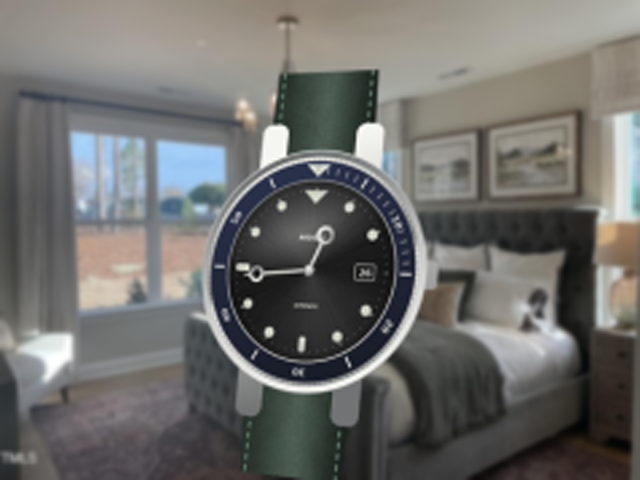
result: h=12 m=44
